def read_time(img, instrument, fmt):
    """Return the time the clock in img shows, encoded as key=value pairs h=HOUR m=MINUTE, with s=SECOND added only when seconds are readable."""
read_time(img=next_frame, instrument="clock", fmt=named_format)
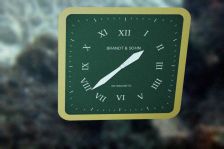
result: h=1 m=38
